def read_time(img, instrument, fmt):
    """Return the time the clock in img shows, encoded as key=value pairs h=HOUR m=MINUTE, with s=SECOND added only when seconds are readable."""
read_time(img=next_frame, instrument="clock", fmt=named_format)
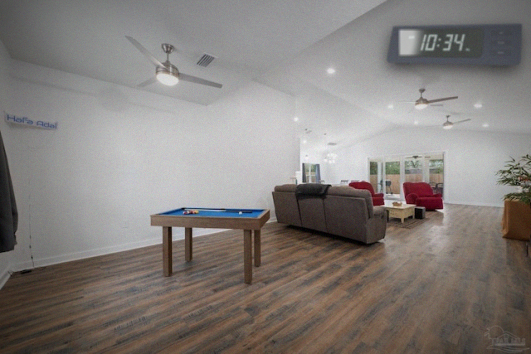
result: h=10 m=34
